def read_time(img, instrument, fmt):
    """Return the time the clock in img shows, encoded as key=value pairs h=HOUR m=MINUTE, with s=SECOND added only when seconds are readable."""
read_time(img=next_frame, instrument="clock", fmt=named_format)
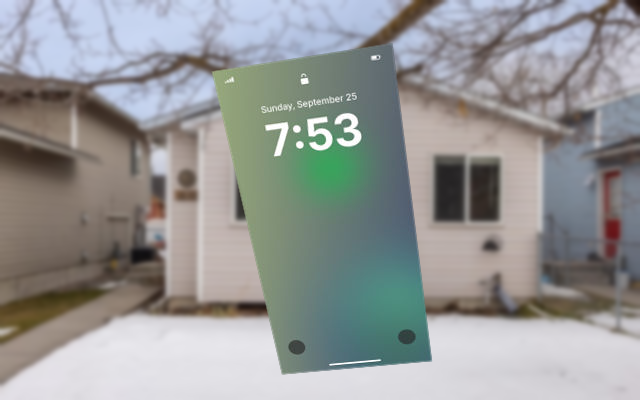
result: h=7 m=53
